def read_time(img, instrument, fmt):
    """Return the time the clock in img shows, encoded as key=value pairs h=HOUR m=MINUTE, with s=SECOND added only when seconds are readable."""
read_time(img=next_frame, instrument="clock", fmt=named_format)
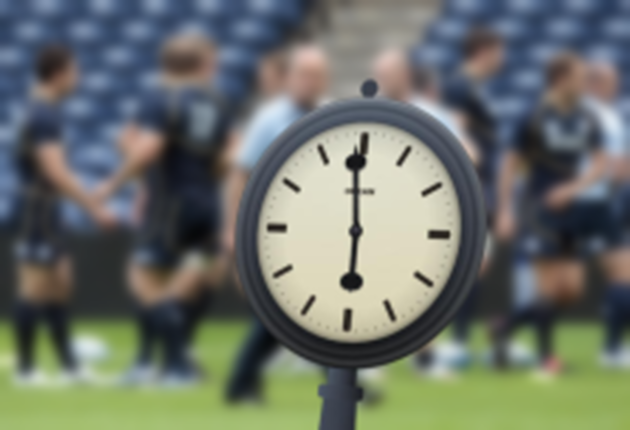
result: h=5 m=59
